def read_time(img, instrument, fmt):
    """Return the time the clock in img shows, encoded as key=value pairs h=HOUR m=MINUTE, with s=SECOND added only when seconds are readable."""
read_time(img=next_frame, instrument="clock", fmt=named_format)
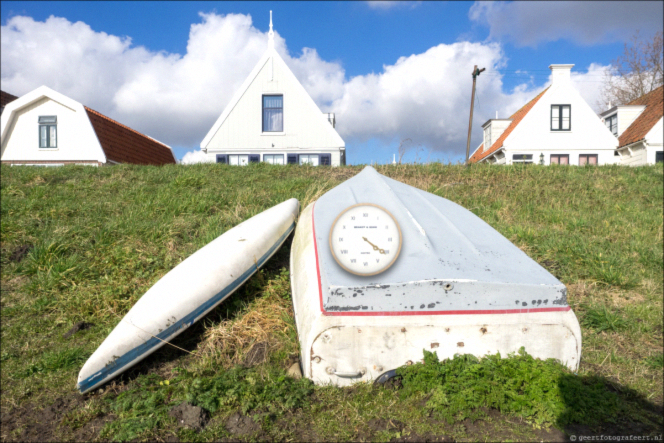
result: h=4 m=21
